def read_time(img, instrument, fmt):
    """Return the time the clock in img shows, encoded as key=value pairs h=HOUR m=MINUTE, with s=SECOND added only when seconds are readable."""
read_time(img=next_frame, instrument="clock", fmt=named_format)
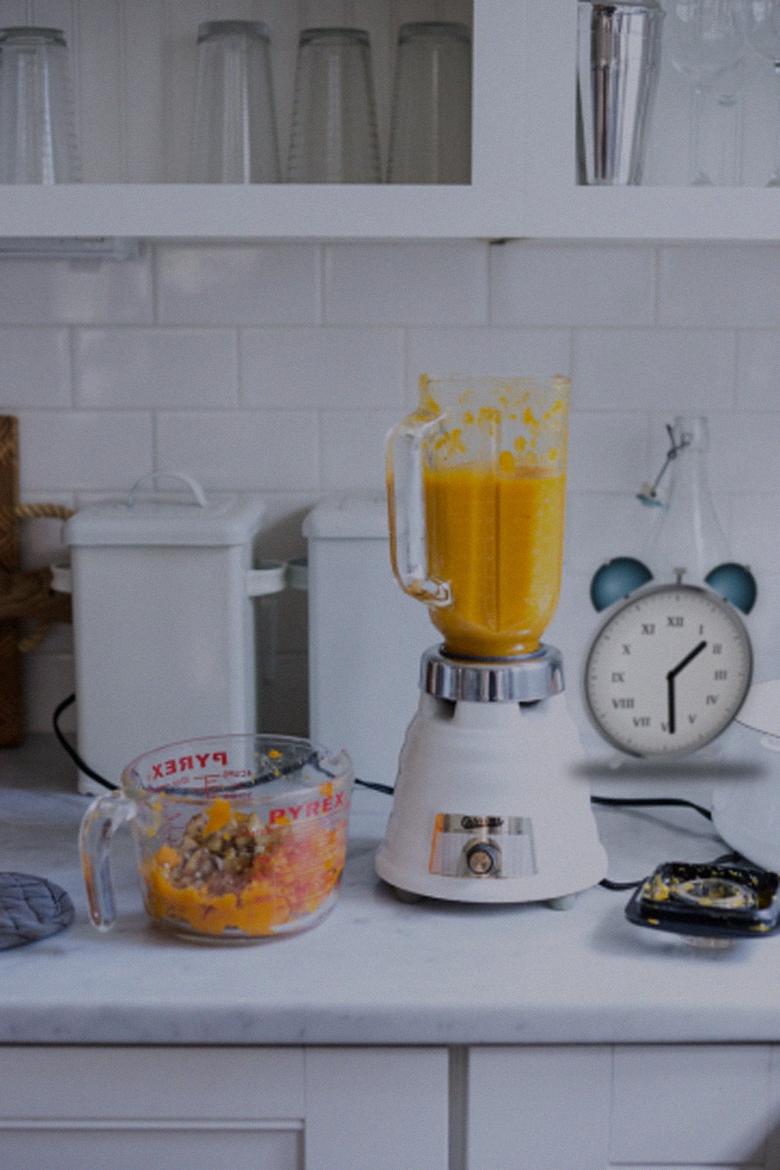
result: h=1 m=29
